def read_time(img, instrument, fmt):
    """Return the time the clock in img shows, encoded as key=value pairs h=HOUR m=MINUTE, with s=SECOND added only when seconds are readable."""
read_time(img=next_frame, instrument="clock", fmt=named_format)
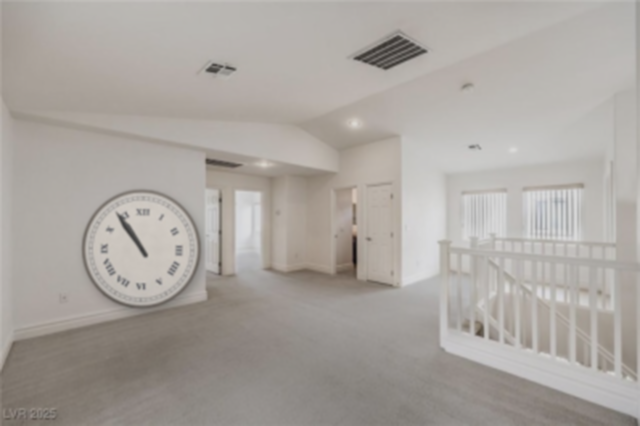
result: h=10 m=54
